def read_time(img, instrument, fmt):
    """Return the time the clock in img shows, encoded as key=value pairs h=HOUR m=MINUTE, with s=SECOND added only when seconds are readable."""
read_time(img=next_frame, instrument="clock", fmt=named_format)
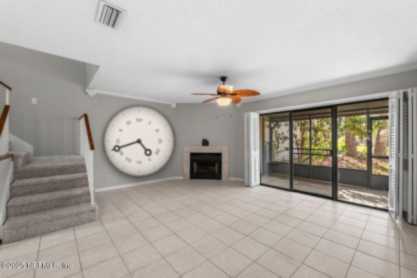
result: h=4 m=42
